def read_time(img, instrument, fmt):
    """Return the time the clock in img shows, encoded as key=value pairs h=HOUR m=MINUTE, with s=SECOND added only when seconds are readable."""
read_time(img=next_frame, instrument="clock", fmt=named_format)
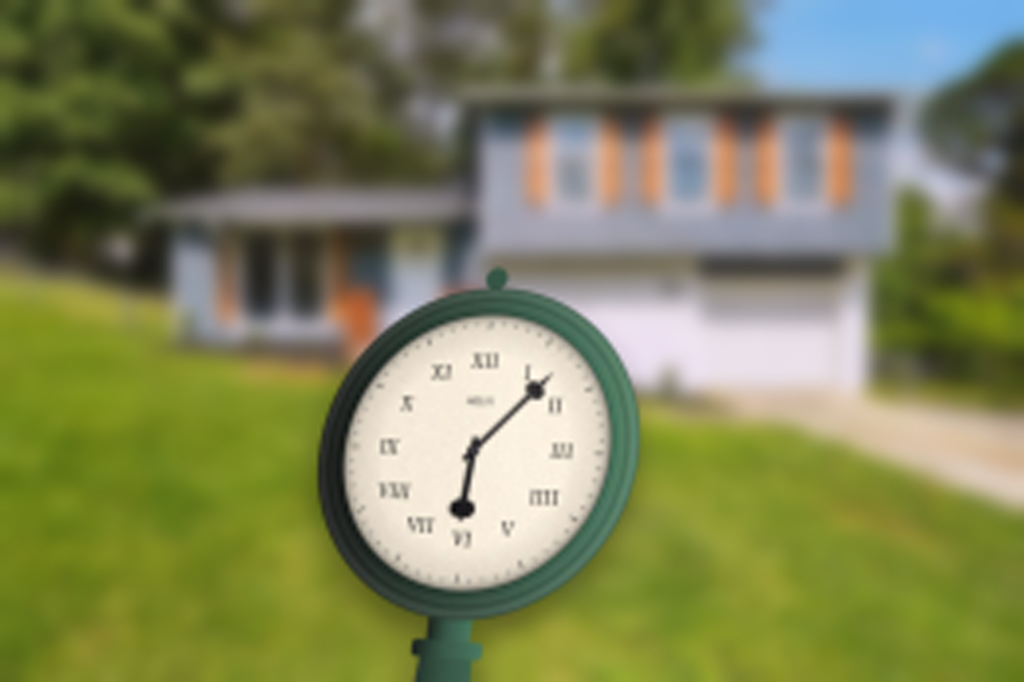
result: h=6 m=7
